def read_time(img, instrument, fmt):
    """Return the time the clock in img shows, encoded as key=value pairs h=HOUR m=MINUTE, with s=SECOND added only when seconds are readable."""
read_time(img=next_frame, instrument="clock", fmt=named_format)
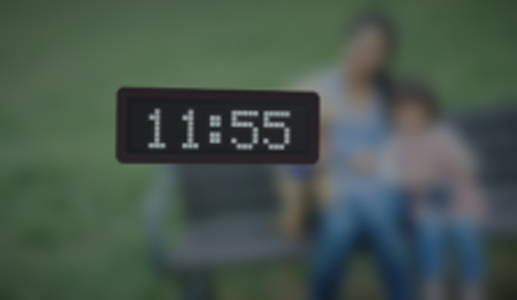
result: h=11 m=55
